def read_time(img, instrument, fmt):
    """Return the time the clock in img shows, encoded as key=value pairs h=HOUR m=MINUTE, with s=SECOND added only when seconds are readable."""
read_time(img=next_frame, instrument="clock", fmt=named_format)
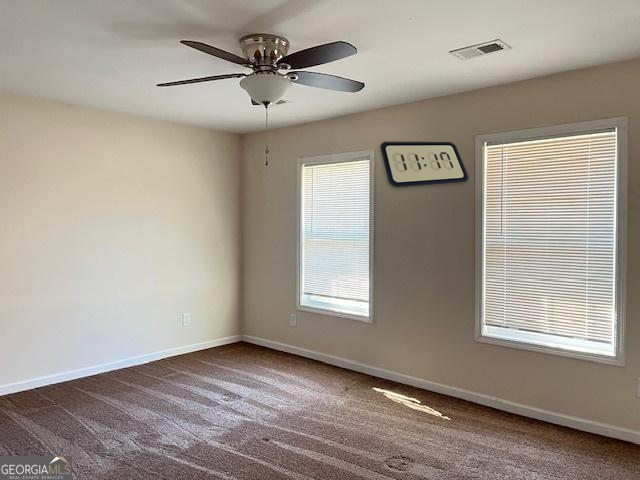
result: h=11 m=17
